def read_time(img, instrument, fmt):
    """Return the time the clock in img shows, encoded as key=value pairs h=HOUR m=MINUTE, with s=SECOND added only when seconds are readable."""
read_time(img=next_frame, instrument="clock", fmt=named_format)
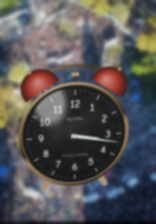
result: h=3 m=17
